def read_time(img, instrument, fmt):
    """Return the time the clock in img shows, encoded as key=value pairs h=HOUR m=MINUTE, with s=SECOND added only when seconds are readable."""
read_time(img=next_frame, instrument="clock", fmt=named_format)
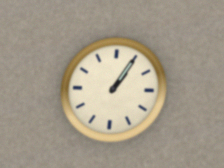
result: h=1 m=5
